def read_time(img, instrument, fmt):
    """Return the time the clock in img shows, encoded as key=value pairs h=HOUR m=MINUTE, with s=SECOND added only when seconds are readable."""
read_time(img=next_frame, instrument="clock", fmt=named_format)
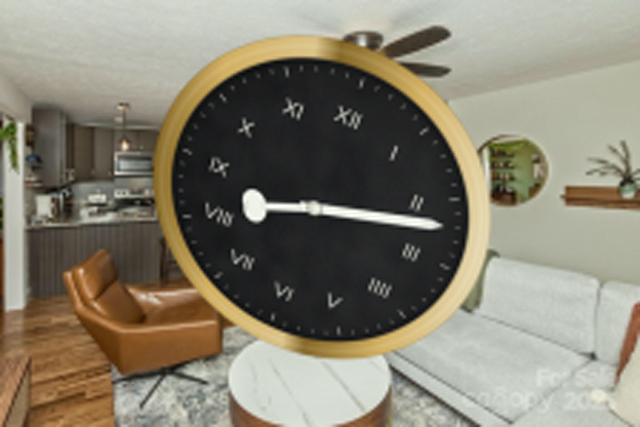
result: h=8 m=12
